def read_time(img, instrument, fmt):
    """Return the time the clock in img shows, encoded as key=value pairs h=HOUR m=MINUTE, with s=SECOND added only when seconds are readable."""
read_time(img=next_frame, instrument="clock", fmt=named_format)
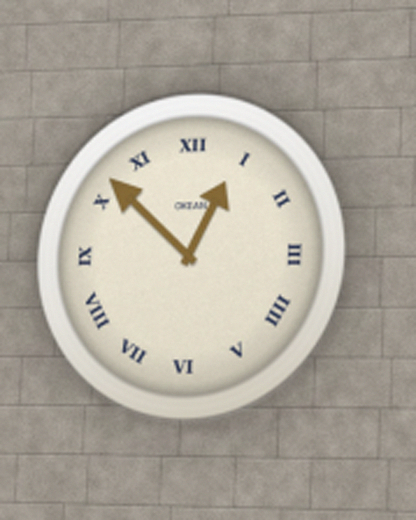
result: h=12 m=52
